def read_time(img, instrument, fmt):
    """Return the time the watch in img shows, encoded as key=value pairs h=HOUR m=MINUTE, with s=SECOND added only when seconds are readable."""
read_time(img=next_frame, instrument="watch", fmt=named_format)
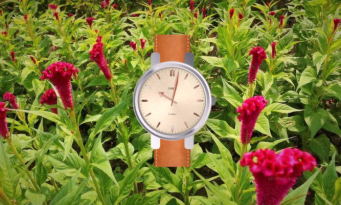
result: h=10 m=2
